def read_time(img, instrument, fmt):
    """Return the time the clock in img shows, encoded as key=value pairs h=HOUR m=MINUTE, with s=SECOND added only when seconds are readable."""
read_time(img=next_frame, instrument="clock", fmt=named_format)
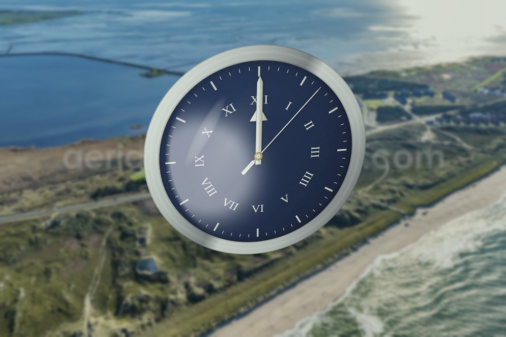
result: h=12 m=0 s=7
